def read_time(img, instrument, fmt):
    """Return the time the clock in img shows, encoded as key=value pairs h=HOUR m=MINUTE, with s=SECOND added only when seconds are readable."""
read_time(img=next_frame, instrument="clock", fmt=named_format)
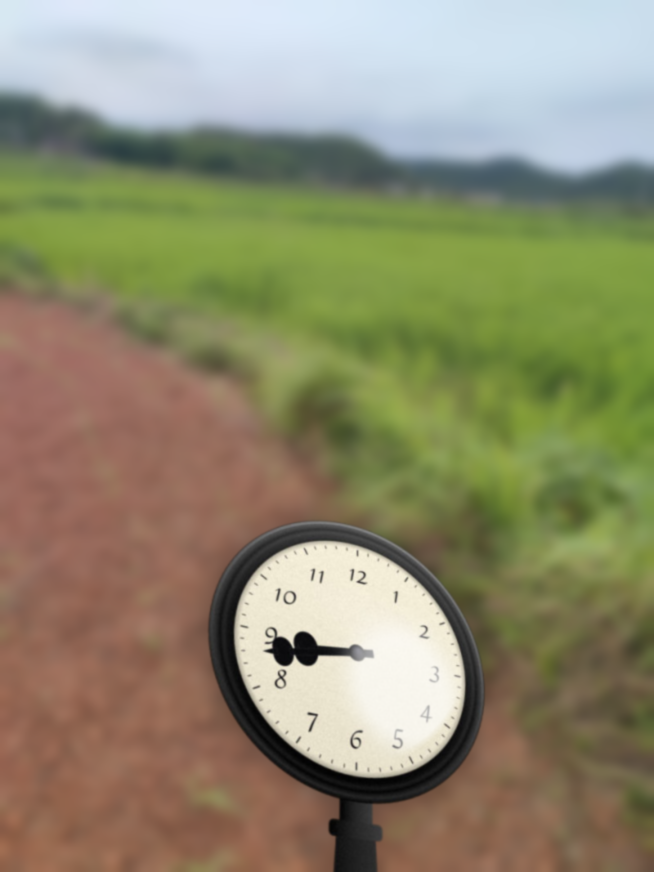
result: h=8 m=43
